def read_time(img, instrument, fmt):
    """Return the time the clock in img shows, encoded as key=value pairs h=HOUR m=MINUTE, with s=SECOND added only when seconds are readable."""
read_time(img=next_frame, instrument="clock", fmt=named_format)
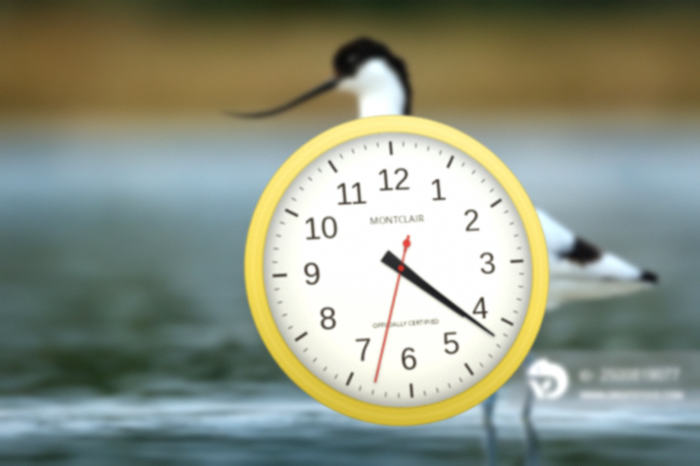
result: h=4 m=21 s=33
